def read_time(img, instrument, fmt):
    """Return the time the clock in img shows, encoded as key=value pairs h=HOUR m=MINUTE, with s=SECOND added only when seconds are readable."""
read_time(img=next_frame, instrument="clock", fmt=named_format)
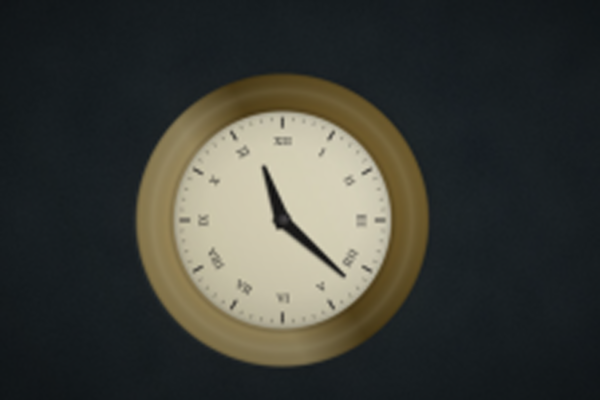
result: h=11 m=22
